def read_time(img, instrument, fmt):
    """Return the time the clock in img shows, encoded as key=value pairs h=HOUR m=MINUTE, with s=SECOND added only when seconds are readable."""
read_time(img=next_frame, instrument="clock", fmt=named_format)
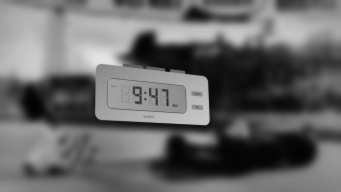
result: h=9 m=47
